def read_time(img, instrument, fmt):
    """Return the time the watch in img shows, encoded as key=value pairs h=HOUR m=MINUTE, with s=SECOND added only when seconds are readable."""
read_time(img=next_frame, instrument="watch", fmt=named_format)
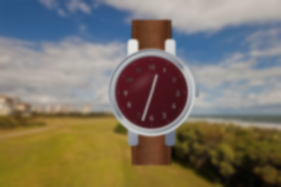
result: h=12 m=33
